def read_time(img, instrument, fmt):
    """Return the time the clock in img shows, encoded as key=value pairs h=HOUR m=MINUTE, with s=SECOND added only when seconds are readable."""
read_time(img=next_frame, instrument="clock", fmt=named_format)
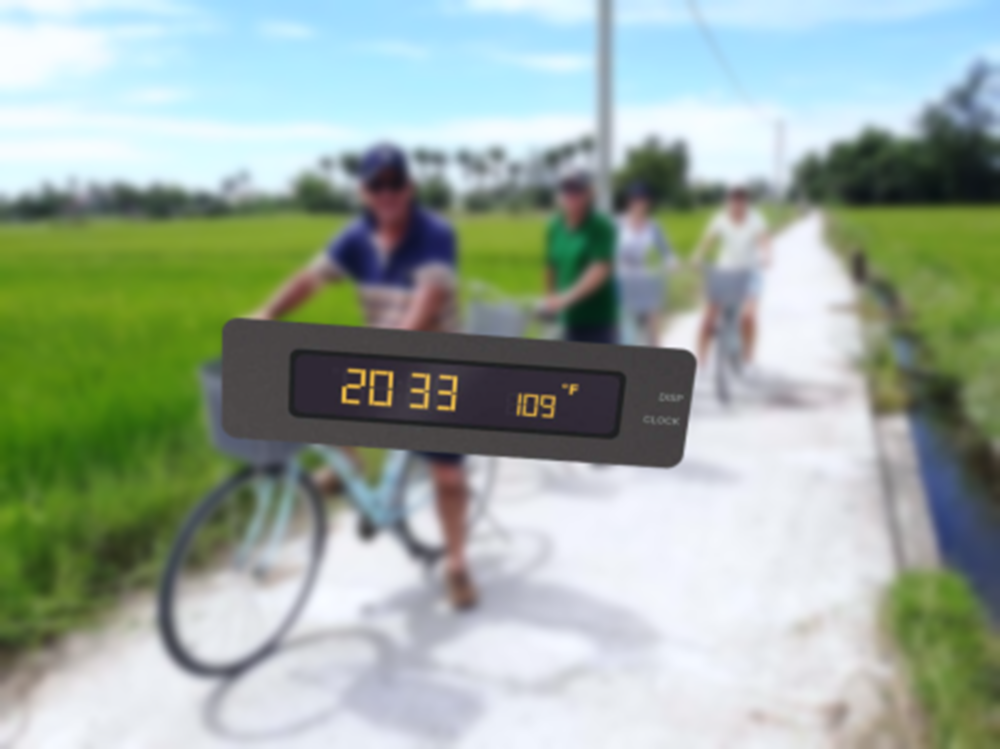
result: h=20 m=33
